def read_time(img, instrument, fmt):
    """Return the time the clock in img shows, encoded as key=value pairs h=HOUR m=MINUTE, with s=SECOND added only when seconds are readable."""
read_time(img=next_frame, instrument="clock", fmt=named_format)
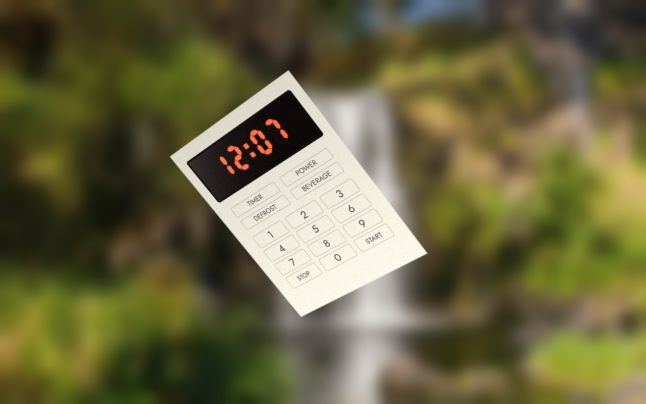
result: h=12 m=7
